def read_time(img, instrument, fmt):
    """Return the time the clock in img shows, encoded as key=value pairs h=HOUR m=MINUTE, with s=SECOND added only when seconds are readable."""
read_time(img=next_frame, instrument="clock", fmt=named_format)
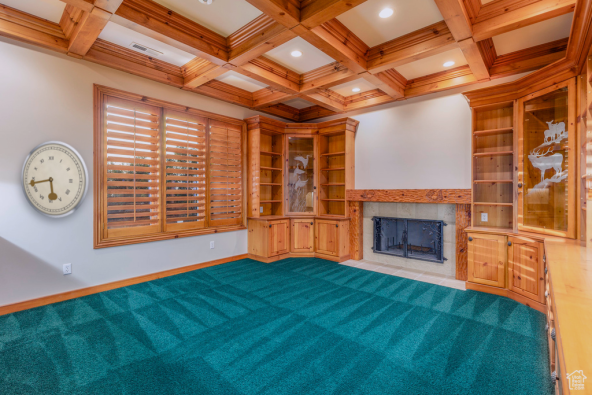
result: h=5 m=43
